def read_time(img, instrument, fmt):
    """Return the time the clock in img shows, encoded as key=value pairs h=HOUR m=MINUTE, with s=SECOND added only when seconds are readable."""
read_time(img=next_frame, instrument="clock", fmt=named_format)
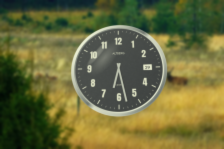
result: h=6 m=28
